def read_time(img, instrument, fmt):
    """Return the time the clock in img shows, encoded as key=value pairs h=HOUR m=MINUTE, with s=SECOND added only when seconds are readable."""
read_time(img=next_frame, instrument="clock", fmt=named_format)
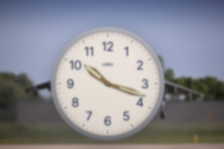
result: h=10 m=18
